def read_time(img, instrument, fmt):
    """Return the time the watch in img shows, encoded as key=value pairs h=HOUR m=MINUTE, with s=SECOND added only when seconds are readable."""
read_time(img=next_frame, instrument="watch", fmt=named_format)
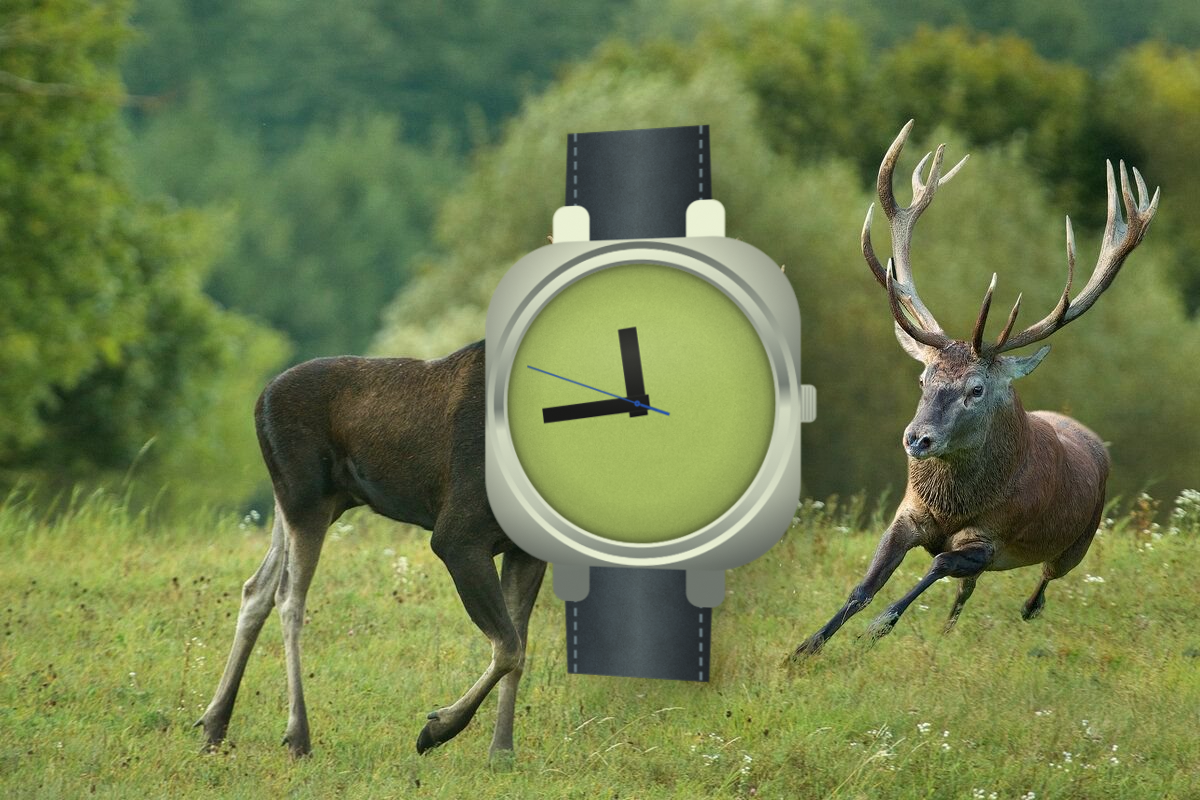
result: h=11 m=43 s=48
